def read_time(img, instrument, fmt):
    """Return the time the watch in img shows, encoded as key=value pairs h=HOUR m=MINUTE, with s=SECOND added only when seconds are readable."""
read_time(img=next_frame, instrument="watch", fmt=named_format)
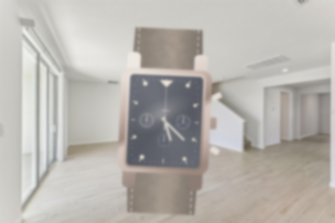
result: h=5 m=22
